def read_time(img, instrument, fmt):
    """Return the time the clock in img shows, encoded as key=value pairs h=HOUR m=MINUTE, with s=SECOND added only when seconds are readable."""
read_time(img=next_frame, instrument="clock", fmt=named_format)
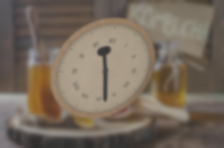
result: h=11 m=28
